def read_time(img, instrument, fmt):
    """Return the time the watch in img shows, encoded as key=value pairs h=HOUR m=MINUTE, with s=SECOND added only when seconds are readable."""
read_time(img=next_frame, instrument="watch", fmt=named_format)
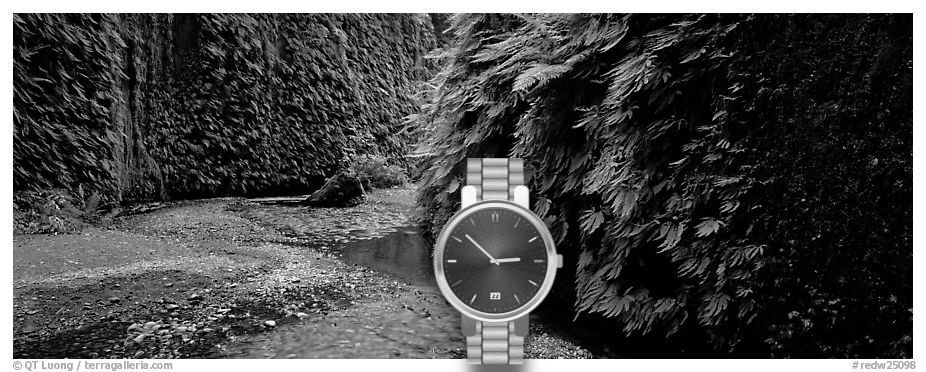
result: h=2 m=52
